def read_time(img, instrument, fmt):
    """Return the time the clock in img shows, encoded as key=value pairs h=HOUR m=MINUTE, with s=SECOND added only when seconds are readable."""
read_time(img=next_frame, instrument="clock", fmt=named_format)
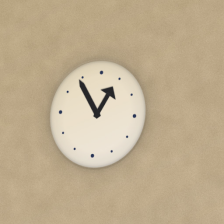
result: h=12 m=54
